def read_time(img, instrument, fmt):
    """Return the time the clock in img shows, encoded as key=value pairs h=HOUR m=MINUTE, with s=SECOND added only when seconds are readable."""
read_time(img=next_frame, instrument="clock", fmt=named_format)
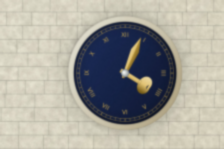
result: h=4 m=4
